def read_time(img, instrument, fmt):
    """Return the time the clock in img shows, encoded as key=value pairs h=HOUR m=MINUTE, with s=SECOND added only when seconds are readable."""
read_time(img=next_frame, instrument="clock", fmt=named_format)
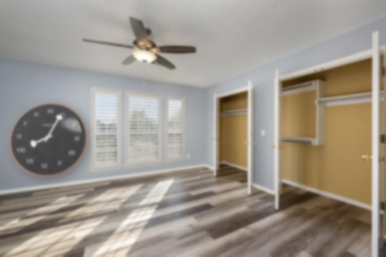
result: h=8 m=4
